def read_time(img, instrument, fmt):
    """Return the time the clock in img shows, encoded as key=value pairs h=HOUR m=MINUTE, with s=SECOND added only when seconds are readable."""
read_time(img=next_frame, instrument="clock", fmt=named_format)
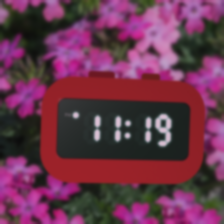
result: h=11 m=19
